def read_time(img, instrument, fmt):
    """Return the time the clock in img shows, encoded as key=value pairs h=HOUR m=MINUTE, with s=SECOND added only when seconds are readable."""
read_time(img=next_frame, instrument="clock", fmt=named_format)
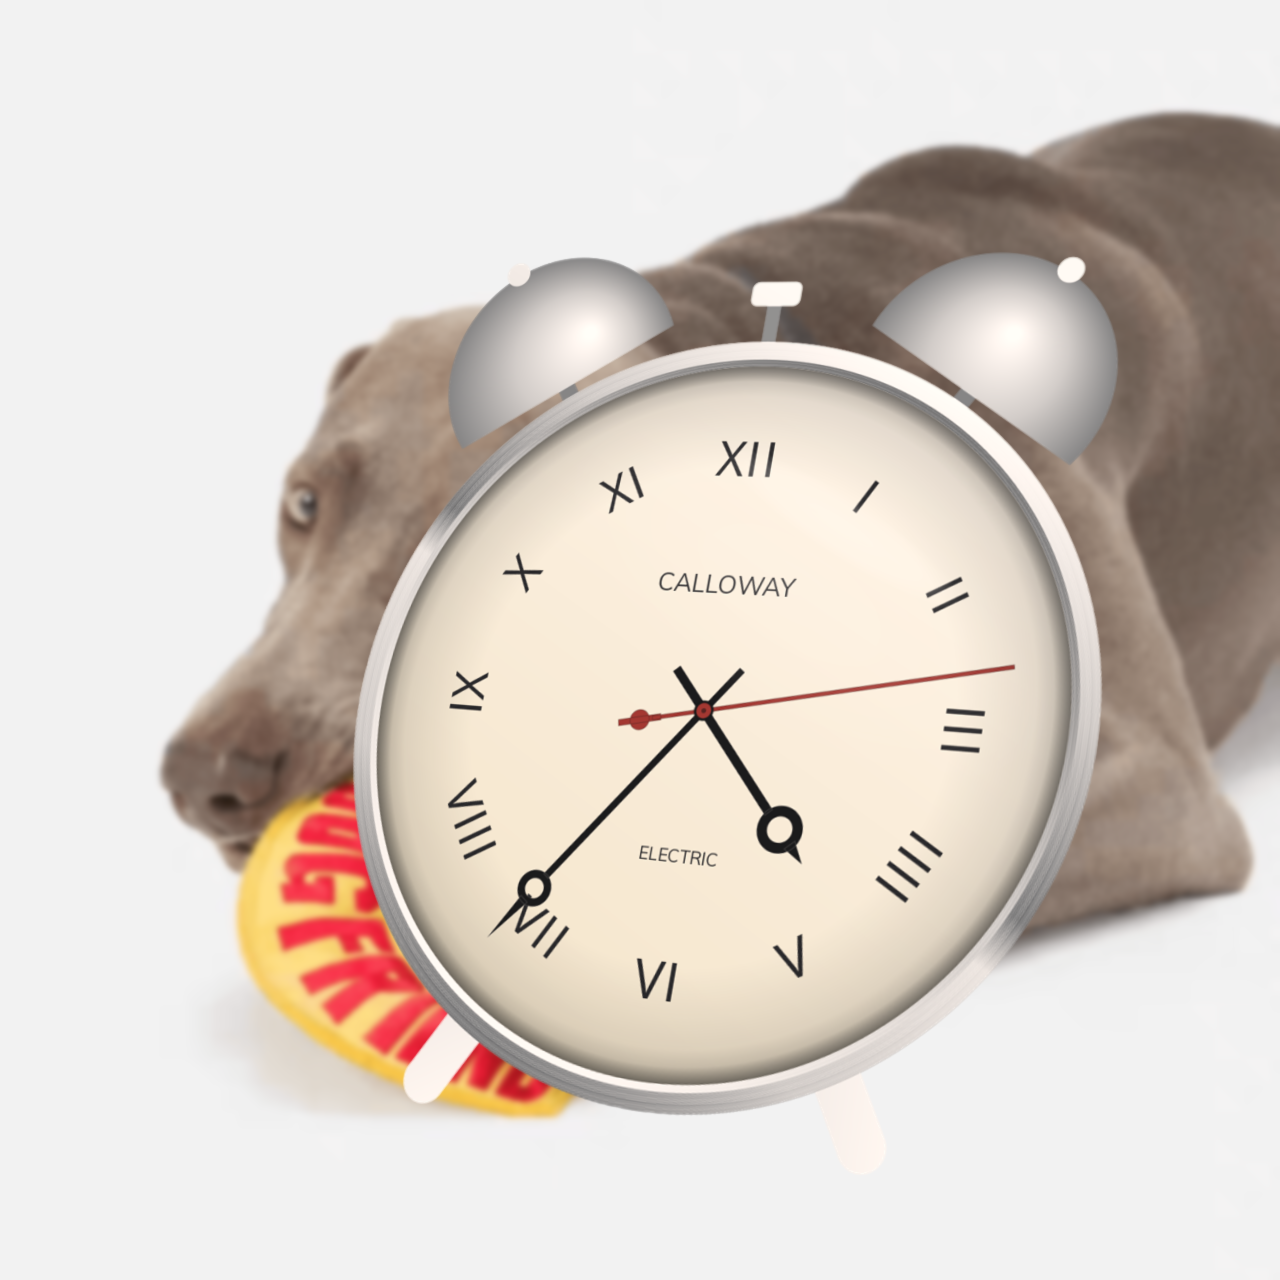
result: h=4 m=36 s=13
